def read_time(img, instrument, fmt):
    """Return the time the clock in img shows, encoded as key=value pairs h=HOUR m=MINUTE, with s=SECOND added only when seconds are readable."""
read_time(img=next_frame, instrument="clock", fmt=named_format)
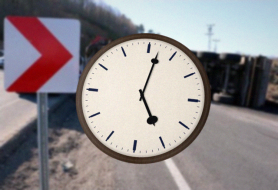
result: h=5 m=2
